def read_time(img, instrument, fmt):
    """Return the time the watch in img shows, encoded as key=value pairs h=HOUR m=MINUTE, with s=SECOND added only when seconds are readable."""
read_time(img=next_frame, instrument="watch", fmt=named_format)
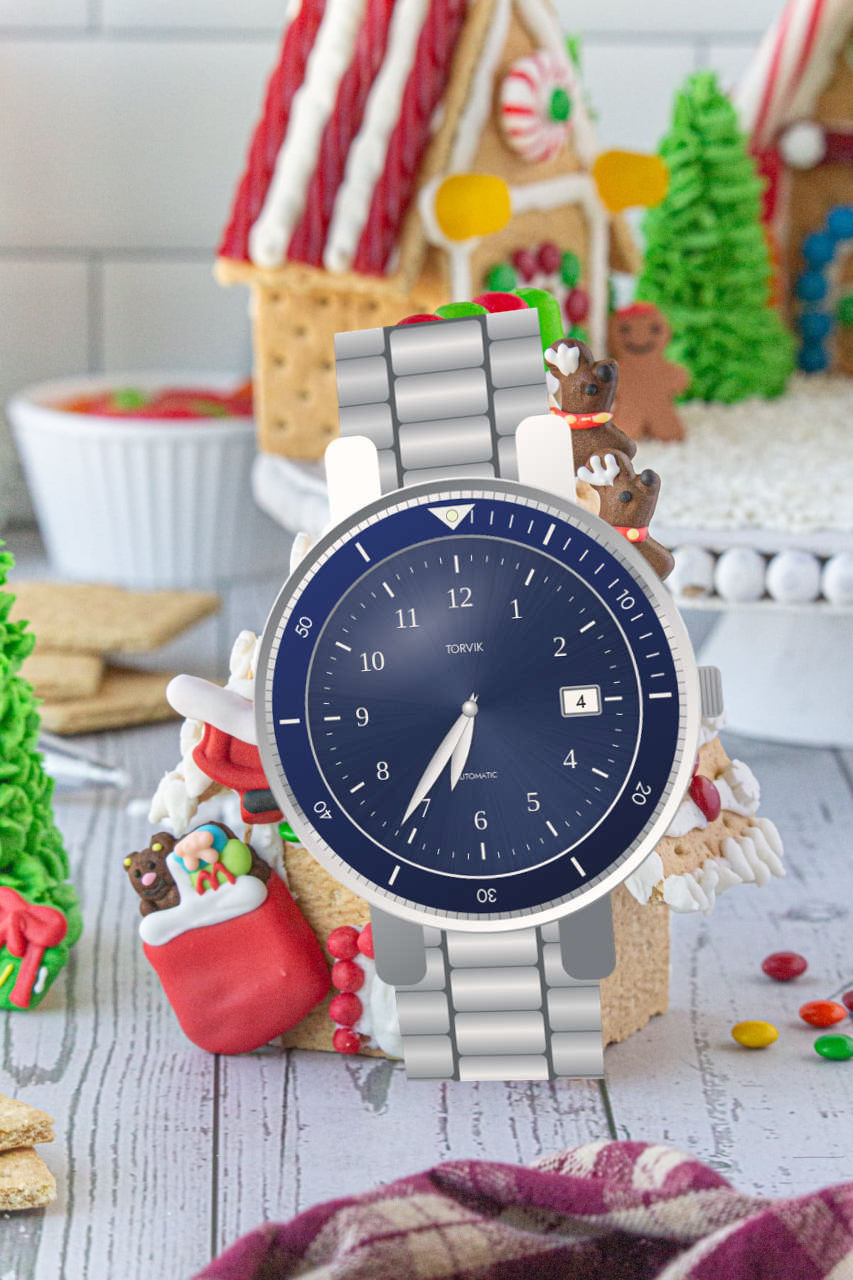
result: h=6 m=36
